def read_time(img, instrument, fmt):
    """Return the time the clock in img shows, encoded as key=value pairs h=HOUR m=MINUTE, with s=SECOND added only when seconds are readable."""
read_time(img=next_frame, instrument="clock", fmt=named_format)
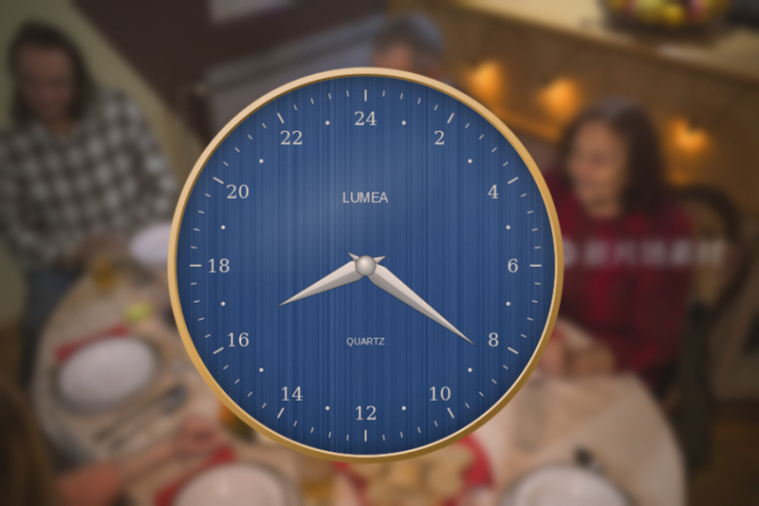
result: h=16 m=21
